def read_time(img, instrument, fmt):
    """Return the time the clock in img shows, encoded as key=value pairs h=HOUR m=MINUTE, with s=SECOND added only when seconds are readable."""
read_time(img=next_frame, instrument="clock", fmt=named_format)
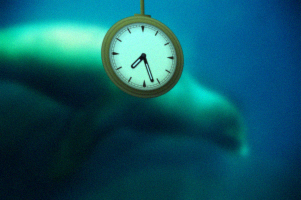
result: h=7 m=27
